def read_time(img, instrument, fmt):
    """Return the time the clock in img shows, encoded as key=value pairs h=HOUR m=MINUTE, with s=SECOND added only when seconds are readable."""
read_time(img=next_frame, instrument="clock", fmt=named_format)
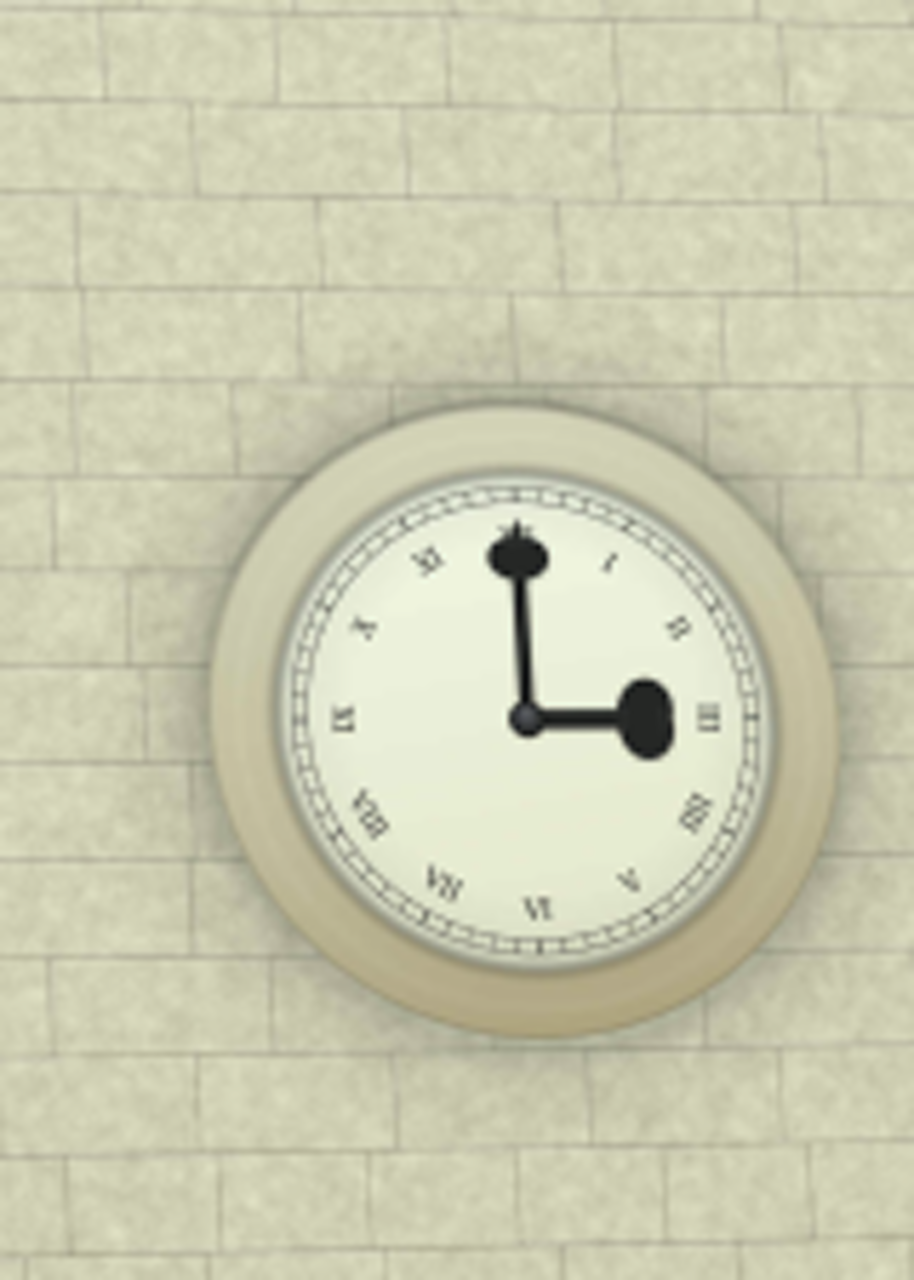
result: h=3 m=0
